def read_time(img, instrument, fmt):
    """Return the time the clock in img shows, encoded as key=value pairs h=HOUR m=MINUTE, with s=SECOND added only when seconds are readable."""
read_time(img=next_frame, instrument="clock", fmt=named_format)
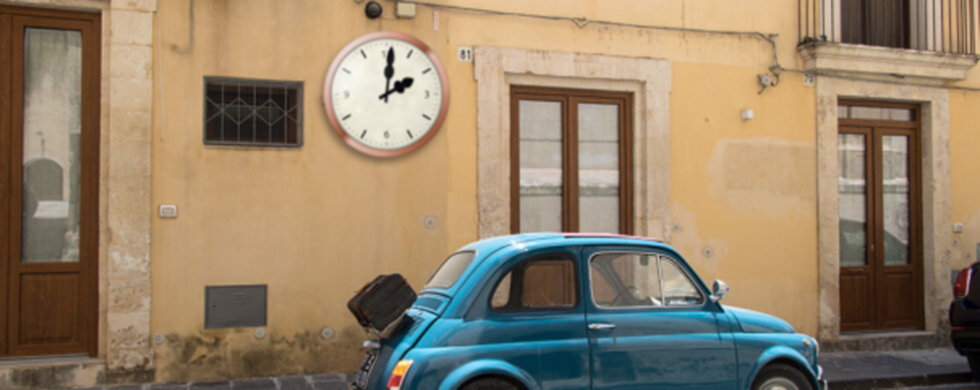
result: h=2 m=1
